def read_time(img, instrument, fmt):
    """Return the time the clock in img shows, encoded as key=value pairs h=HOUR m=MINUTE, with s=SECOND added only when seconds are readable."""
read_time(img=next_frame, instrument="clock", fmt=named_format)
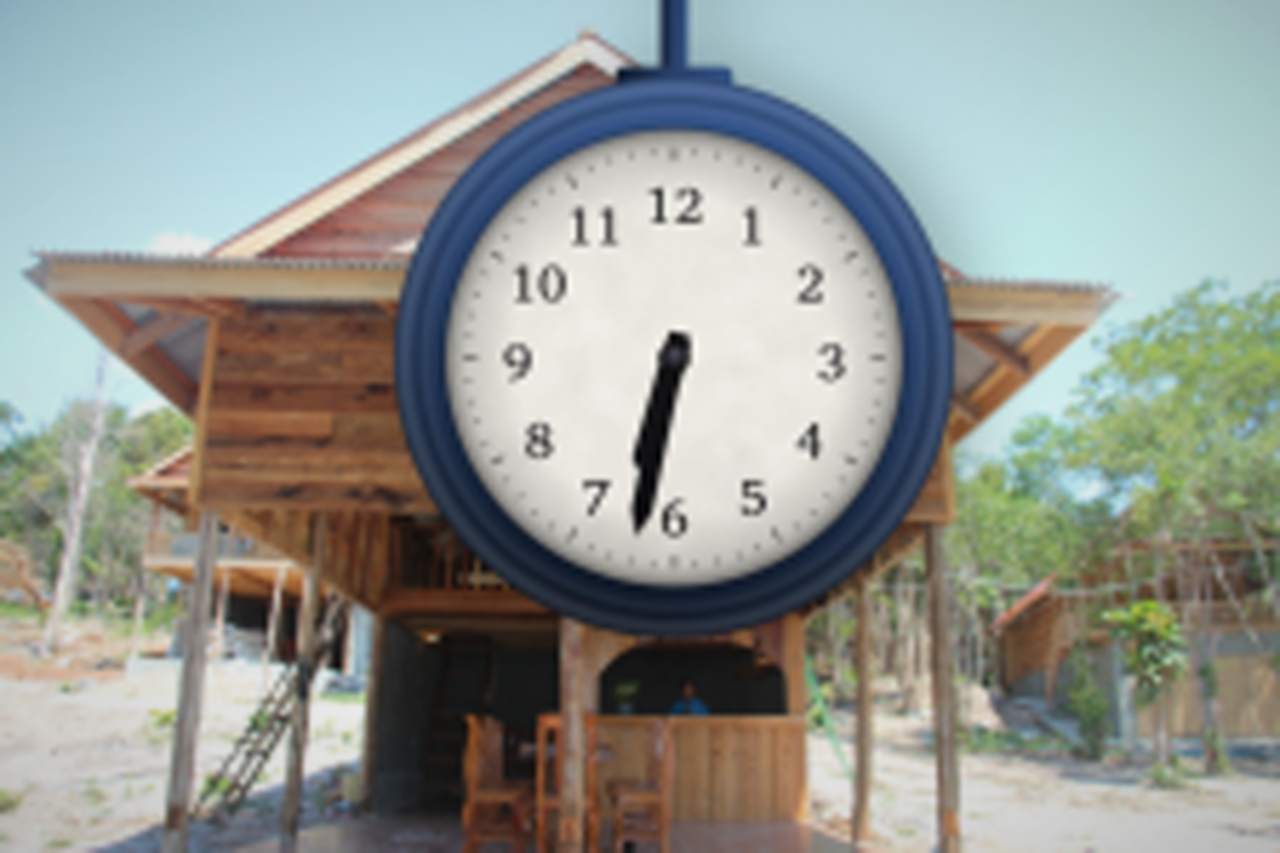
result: h=6 m=32
